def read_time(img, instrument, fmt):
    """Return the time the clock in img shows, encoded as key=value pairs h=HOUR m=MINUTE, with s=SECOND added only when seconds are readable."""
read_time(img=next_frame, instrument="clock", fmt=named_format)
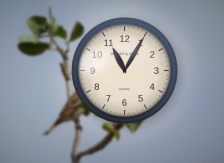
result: h=11 m=5
